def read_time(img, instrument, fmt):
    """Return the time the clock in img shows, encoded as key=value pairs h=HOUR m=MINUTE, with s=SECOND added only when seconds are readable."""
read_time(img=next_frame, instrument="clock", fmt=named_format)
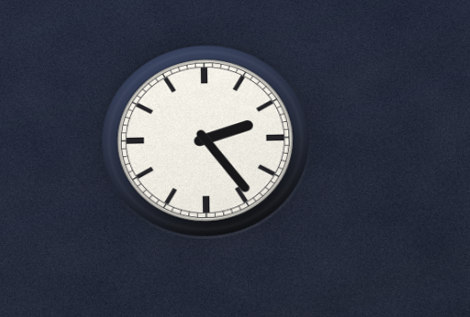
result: h=2 m=24
